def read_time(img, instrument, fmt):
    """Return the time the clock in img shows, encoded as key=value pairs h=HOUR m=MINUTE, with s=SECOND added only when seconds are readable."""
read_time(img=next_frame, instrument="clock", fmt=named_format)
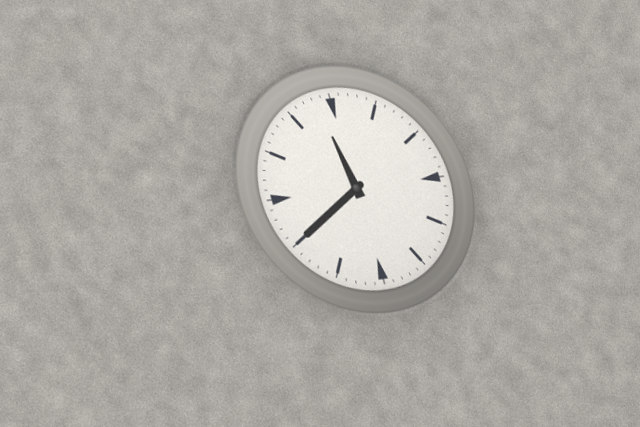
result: h=11 m=40
